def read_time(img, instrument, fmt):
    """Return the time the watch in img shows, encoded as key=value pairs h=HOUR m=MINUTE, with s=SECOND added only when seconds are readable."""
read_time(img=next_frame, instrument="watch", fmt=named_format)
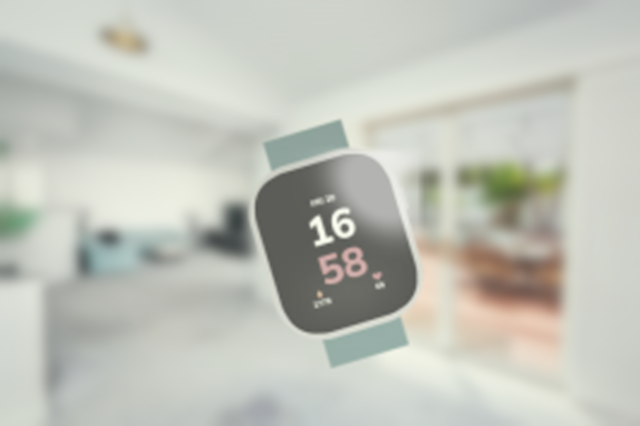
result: h=16 m=58
